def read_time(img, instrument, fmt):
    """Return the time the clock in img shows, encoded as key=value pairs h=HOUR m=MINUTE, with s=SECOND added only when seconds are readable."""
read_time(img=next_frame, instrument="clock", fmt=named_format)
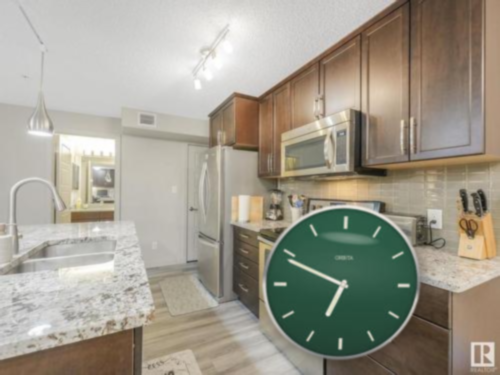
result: h=6 m=49
